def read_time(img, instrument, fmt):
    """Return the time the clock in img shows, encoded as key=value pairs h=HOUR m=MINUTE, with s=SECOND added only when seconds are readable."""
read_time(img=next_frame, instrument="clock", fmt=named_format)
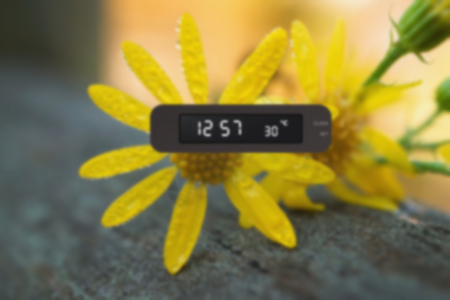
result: h=12 m=57
